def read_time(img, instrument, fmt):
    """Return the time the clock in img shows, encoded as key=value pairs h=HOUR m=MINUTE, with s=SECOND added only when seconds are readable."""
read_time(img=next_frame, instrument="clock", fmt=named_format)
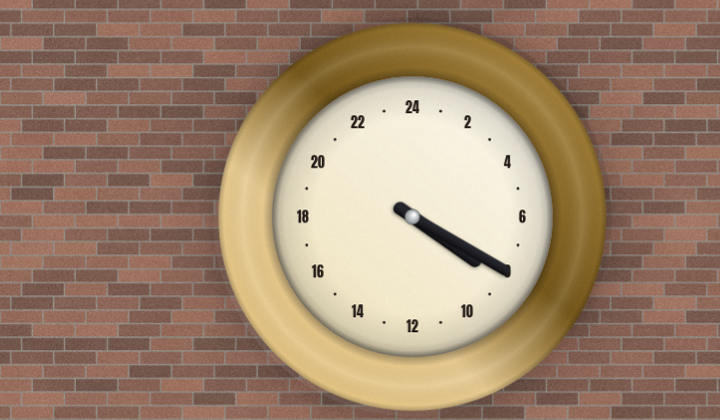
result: h=8 m=20
